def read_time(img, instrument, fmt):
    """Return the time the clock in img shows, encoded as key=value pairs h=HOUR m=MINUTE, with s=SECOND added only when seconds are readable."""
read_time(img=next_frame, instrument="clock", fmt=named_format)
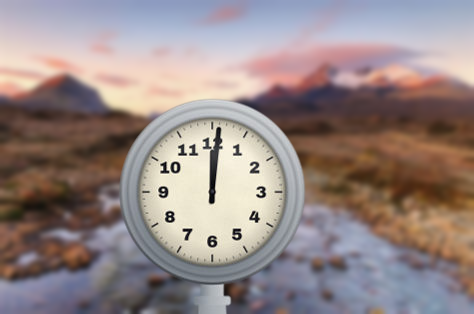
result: h=12 m=1
